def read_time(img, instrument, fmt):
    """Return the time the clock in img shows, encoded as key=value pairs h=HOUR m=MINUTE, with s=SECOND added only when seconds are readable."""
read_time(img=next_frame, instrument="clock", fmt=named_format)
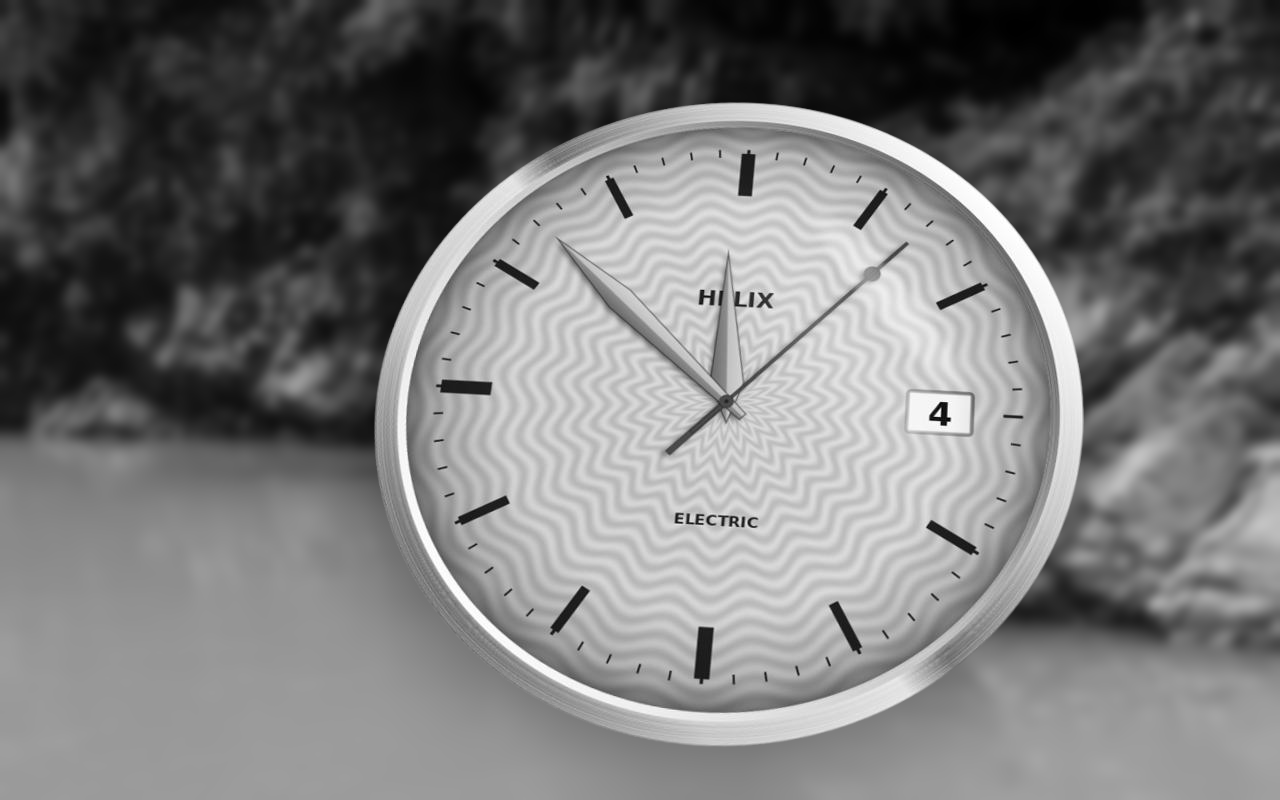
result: h=11 m=52 s=7
